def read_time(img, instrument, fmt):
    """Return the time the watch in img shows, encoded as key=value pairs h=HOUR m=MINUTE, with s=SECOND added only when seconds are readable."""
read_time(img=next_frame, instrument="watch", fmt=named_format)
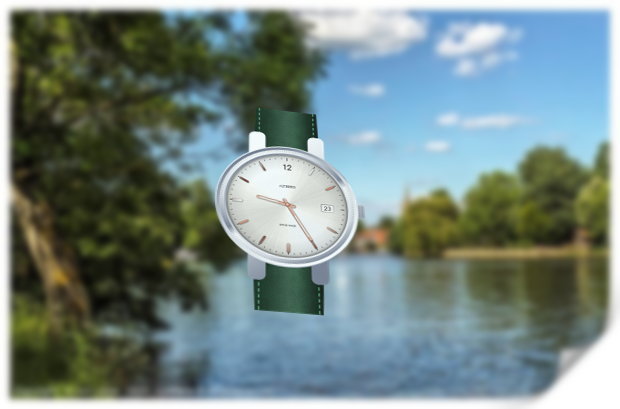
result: h=9 m=25
